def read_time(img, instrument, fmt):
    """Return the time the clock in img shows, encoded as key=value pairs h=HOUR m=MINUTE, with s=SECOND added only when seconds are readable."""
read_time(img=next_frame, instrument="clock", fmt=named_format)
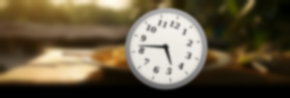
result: h=4 m=42
